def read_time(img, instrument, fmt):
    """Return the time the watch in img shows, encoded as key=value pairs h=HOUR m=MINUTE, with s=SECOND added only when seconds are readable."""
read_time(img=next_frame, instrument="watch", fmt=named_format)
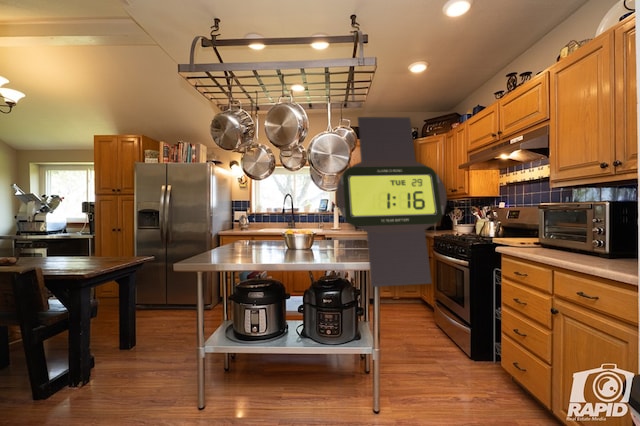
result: h=1 m=16
